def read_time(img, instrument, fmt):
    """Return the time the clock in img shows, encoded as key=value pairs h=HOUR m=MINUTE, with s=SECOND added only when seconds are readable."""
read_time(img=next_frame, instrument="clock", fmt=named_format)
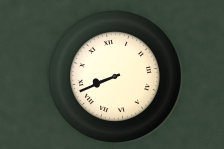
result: h=8 m=43
